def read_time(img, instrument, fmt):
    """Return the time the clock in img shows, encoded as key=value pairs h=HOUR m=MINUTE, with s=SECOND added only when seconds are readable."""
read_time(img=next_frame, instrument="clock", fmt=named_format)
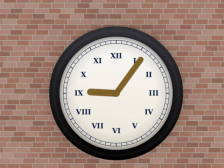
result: h=9 m=6
